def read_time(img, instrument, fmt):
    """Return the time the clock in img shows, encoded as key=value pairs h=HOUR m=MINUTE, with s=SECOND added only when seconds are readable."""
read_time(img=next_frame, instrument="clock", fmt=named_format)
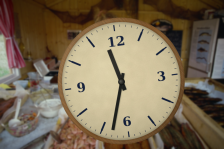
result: h=11 m=33
